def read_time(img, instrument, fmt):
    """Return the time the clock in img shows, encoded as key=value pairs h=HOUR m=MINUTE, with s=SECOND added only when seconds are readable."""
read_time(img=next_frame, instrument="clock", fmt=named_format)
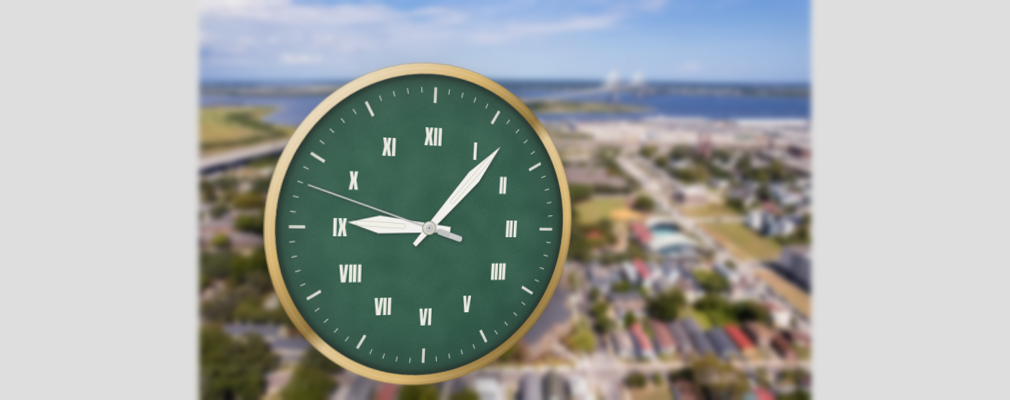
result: h=9 m=6 s=48
